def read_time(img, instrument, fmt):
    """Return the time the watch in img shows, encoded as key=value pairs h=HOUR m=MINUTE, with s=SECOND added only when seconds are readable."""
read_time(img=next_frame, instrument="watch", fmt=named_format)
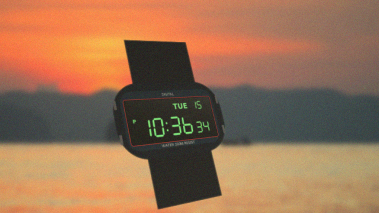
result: h=10 m=36 s=34
